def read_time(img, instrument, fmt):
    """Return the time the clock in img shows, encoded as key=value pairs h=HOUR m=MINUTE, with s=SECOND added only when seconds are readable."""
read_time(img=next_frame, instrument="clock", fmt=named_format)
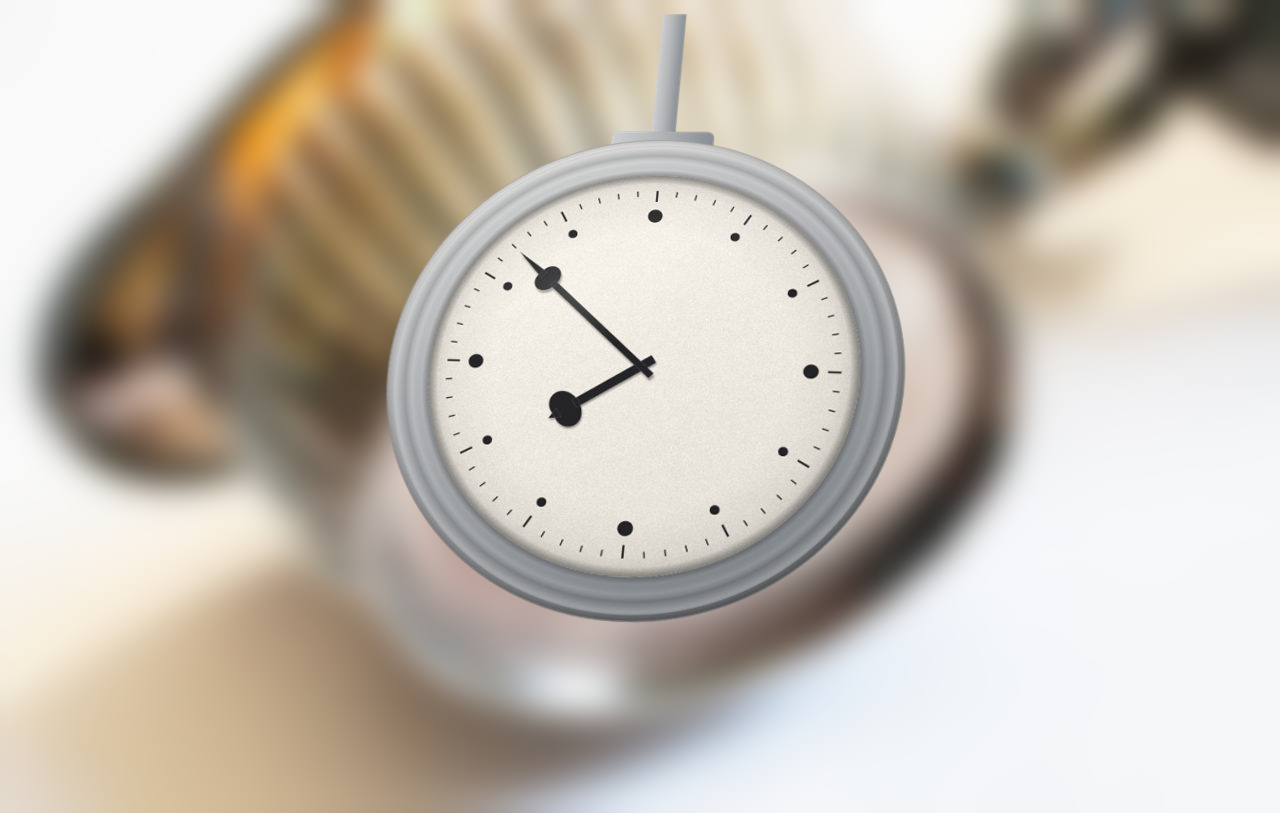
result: h=7 m=52
